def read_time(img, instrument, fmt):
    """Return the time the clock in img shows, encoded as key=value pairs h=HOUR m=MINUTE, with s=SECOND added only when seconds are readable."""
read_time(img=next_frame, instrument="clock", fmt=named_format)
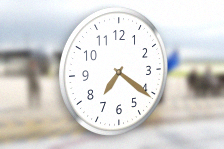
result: h=7 m=21
